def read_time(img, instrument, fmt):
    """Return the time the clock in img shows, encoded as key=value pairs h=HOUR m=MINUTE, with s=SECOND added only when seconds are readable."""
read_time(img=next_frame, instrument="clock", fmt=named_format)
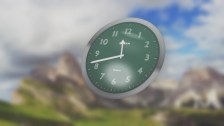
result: h=11 m=42
